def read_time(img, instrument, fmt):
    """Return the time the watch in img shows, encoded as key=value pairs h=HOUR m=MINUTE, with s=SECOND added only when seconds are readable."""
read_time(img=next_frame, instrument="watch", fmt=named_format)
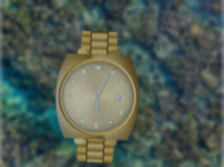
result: h=6 m=4
